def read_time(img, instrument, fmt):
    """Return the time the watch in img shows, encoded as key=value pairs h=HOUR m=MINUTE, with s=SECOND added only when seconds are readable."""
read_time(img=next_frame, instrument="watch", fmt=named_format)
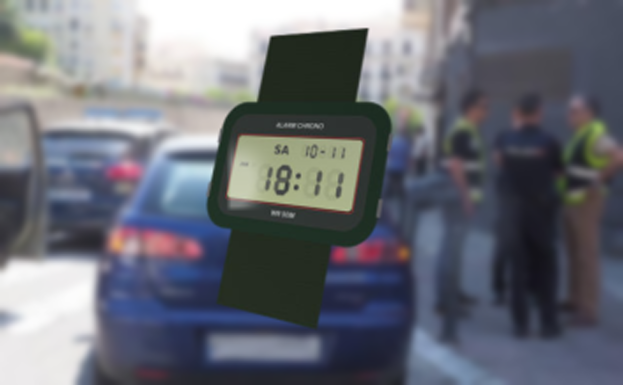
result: h=18 m=11
